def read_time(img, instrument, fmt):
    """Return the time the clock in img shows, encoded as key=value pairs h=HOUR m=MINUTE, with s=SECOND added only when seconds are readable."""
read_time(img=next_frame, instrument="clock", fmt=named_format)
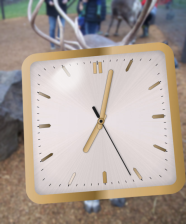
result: h=7 m=2 s=26
